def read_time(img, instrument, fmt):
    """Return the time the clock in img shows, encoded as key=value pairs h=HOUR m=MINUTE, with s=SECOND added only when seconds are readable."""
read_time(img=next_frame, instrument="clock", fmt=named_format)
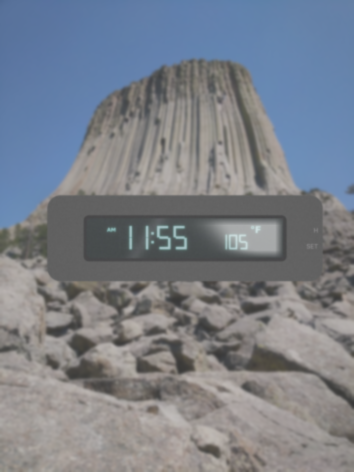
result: h=11 m=55
